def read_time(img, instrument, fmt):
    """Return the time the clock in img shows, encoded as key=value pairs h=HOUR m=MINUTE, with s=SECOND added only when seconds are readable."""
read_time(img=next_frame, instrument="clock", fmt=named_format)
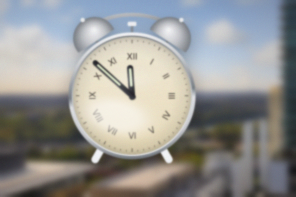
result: h=11 m=52
